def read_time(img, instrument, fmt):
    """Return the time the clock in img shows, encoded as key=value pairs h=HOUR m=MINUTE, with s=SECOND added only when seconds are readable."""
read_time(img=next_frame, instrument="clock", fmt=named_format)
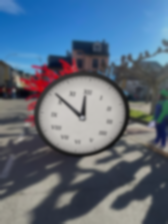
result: h=11 m=51
